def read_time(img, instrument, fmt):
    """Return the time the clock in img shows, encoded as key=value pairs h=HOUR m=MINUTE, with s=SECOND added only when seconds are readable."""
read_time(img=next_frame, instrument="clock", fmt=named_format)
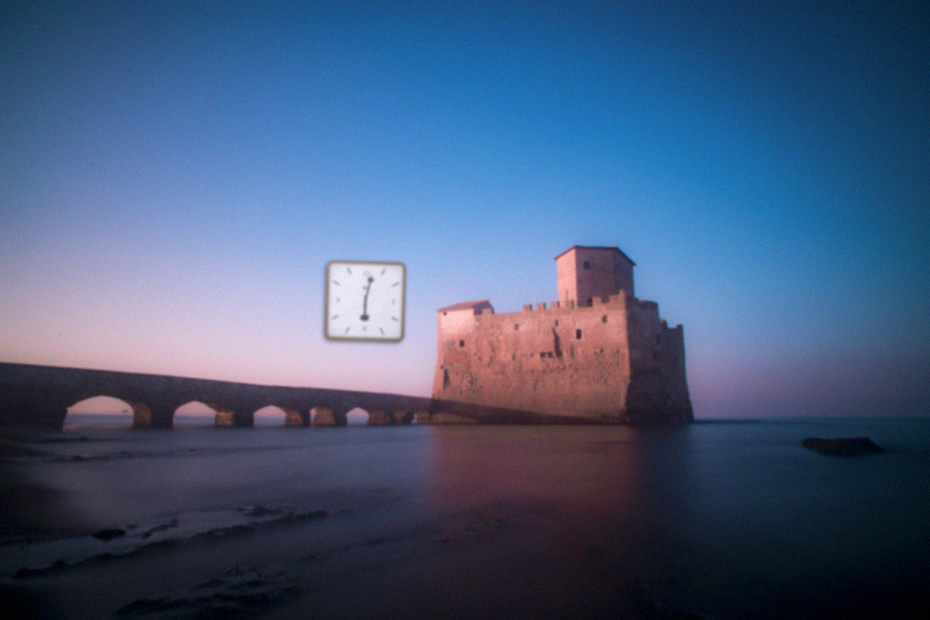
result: h=6 m=2
